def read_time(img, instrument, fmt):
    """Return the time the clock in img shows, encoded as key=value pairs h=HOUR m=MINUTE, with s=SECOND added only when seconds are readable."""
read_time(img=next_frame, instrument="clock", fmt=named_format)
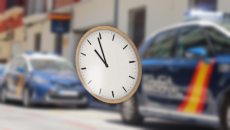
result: h=10 m=59
